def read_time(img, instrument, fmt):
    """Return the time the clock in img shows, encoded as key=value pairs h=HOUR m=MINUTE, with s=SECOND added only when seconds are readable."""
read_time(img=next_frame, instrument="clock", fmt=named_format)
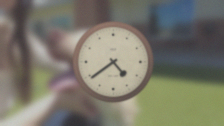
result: h=4 m=39
